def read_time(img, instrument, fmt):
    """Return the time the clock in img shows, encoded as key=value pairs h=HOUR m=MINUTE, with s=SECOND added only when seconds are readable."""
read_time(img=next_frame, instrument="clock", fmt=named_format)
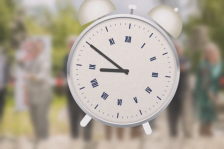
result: h=8 m=50
